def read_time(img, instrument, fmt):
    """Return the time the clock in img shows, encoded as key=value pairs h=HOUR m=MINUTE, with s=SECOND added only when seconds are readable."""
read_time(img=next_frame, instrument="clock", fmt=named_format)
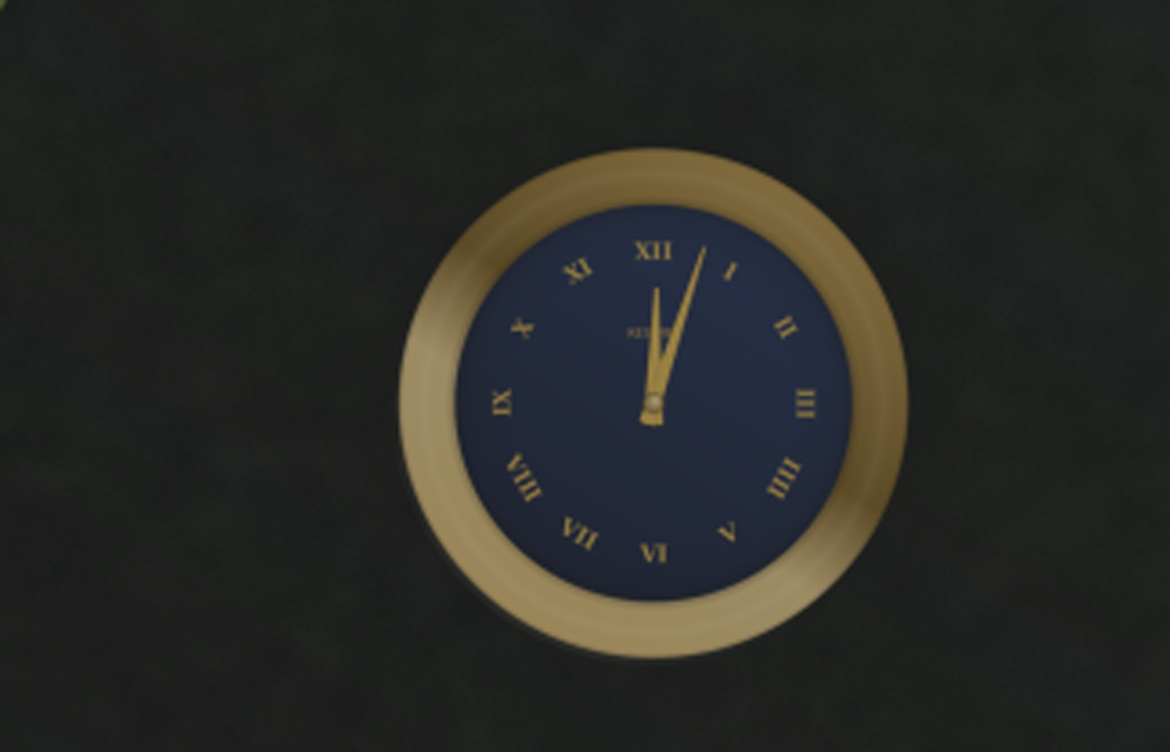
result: h=12 m=3
